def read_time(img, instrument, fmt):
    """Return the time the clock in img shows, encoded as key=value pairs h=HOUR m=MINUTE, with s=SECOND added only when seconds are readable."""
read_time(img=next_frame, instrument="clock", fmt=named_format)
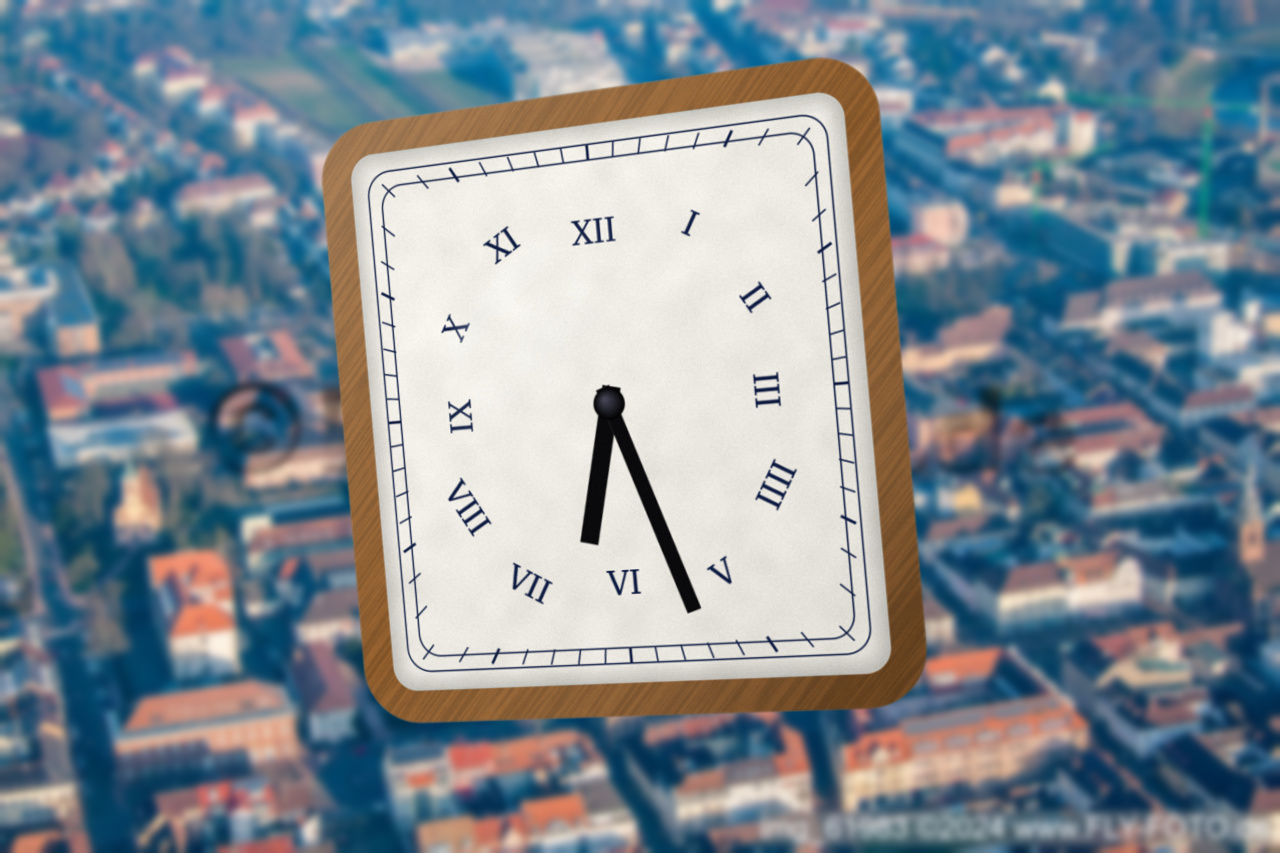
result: h=6 m=27
